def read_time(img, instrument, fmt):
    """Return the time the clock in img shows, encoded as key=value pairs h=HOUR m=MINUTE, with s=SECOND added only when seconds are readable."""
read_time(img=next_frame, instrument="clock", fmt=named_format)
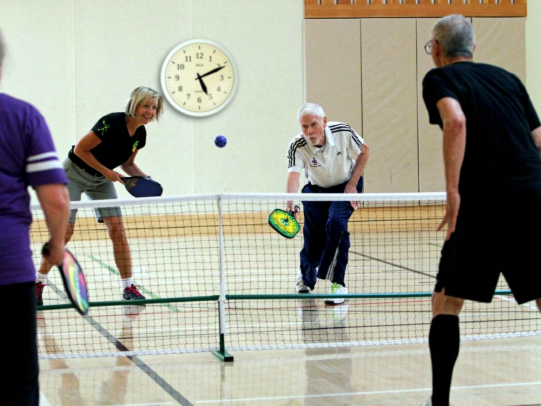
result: h=5 m=11
